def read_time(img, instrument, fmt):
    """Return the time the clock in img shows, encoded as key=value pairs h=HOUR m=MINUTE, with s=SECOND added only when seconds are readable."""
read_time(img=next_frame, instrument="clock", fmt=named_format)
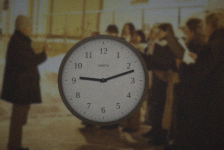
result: h=9 m=12
